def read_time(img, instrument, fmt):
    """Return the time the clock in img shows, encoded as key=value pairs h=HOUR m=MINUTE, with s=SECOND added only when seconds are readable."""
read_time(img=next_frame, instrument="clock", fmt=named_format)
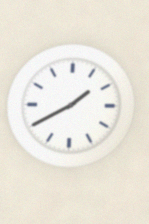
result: h=1 m=40
